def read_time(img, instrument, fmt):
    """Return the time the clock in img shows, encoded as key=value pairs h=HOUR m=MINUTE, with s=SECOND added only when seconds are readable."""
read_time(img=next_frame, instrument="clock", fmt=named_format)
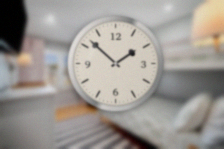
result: h=1 m=52
